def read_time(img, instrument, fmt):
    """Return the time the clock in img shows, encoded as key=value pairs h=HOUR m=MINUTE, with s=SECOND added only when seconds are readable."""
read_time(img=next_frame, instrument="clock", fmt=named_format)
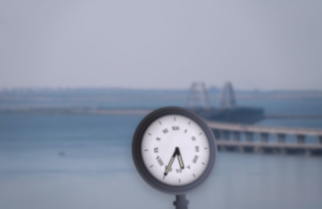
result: h=5 m=35
